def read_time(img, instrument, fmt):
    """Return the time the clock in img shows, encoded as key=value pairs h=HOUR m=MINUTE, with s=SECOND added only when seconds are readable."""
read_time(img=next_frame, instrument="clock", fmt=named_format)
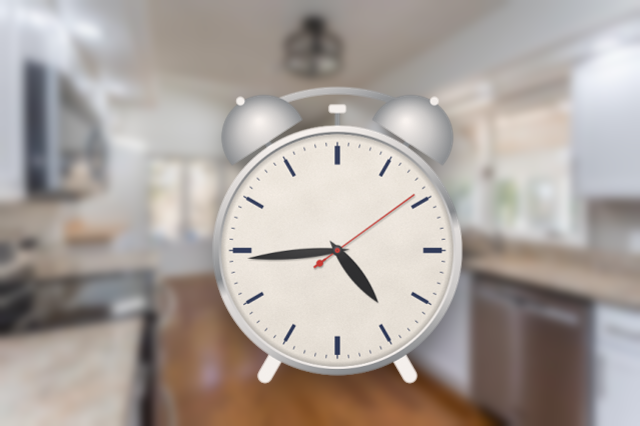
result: h=4 m=44 s=9
